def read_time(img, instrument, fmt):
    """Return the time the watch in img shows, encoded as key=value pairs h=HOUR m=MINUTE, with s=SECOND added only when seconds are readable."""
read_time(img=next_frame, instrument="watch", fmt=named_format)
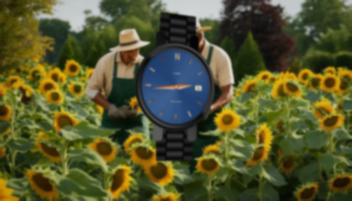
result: h=2 m=44
